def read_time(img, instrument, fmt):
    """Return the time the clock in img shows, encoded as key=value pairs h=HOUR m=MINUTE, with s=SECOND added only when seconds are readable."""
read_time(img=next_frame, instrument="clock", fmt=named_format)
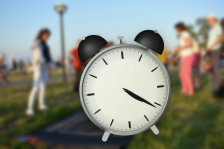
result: h=4 m=21
